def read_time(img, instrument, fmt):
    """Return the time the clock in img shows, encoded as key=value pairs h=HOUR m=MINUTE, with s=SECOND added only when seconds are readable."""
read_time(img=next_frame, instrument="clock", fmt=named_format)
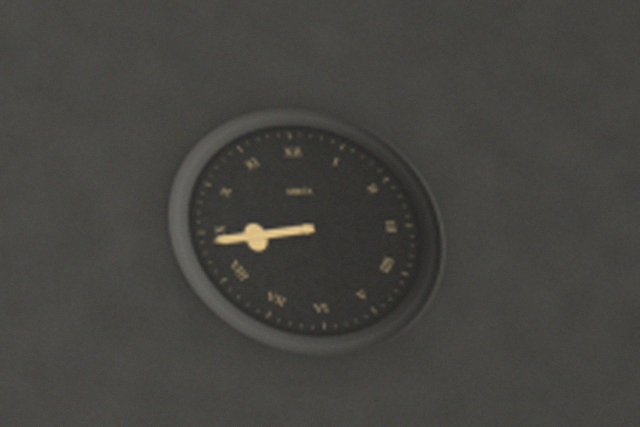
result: h=8 m=44
